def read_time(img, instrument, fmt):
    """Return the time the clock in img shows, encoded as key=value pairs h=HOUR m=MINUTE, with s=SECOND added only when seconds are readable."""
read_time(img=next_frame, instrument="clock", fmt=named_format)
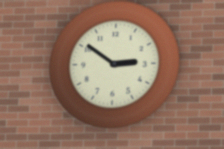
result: h=2 m=51
